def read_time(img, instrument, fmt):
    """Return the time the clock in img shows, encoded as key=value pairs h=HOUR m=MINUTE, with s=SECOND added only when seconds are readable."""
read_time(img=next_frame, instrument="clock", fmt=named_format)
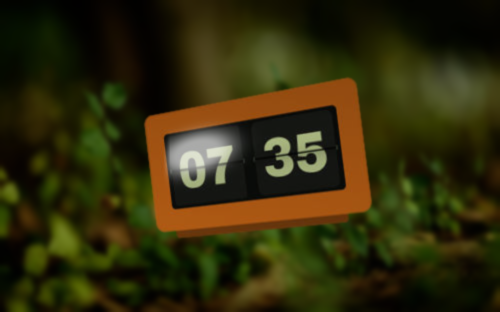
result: h=7 m=35
